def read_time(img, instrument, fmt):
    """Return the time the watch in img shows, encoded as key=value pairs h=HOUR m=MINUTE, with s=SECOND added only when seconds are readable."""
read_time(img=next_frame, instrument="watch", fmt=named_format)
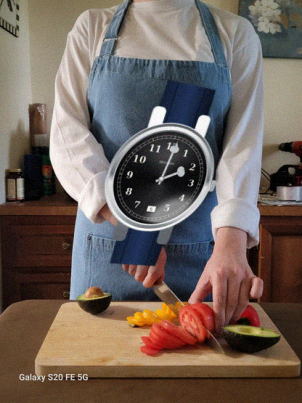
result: h=2 m=1
